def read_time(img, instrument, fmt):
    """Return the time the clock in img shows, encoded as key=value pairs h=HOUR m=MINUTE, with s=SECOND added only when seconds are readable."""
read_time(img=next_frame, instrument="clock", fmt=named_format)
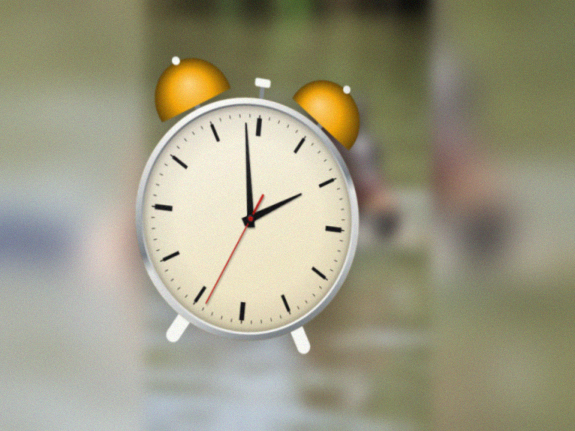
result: h=1 m=58 s=34
